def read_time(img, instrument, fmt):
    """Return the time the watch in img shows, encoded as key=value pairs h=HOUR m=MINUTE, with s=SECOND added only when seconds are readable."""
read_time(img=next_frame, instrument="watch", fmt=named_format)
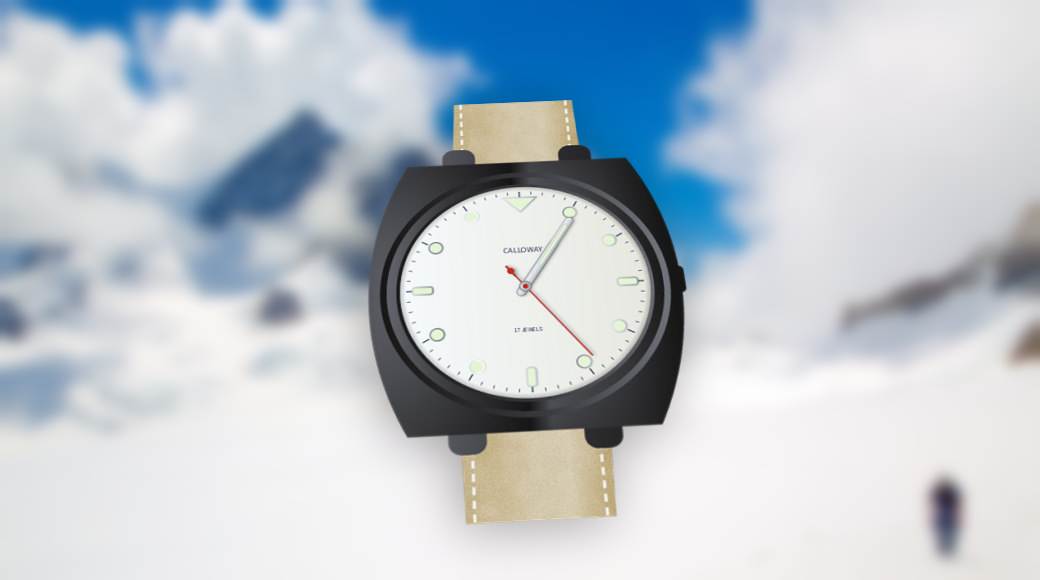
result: h=1 m=5 s=24
